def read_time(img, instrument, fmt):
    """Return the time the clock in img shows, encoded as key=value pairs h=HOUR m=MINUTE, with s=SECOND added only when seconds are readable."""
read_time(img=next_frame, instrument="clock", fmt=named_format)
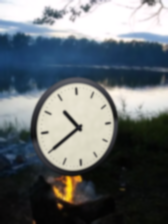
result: h=10 m=40
